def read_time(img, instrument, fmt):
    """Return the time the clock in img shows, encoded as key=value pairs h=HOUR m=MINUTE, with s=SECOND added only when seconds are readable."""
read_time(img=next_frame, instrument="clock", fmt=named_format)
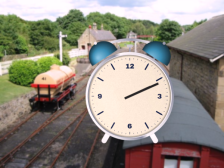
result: h=2 m=11
